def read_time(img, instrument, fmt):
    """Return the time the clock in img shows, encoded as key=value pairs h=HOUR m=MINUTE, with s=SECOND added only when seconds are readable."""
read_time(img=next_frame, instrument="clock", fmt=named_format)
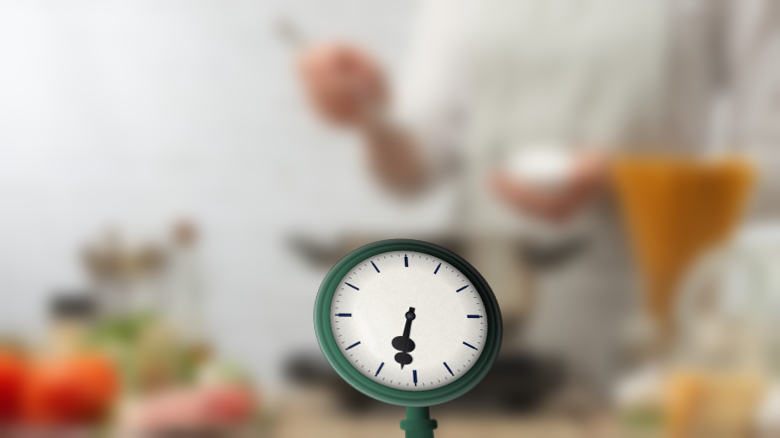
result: h=6 m=32
